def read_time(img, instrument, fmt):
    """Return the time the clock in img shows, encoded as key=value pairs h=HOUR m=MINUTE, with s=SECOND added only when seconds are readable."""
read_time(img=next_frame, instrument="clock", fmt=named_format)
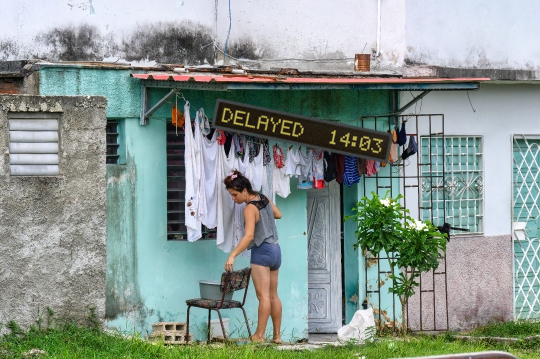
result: h=14 m=3
